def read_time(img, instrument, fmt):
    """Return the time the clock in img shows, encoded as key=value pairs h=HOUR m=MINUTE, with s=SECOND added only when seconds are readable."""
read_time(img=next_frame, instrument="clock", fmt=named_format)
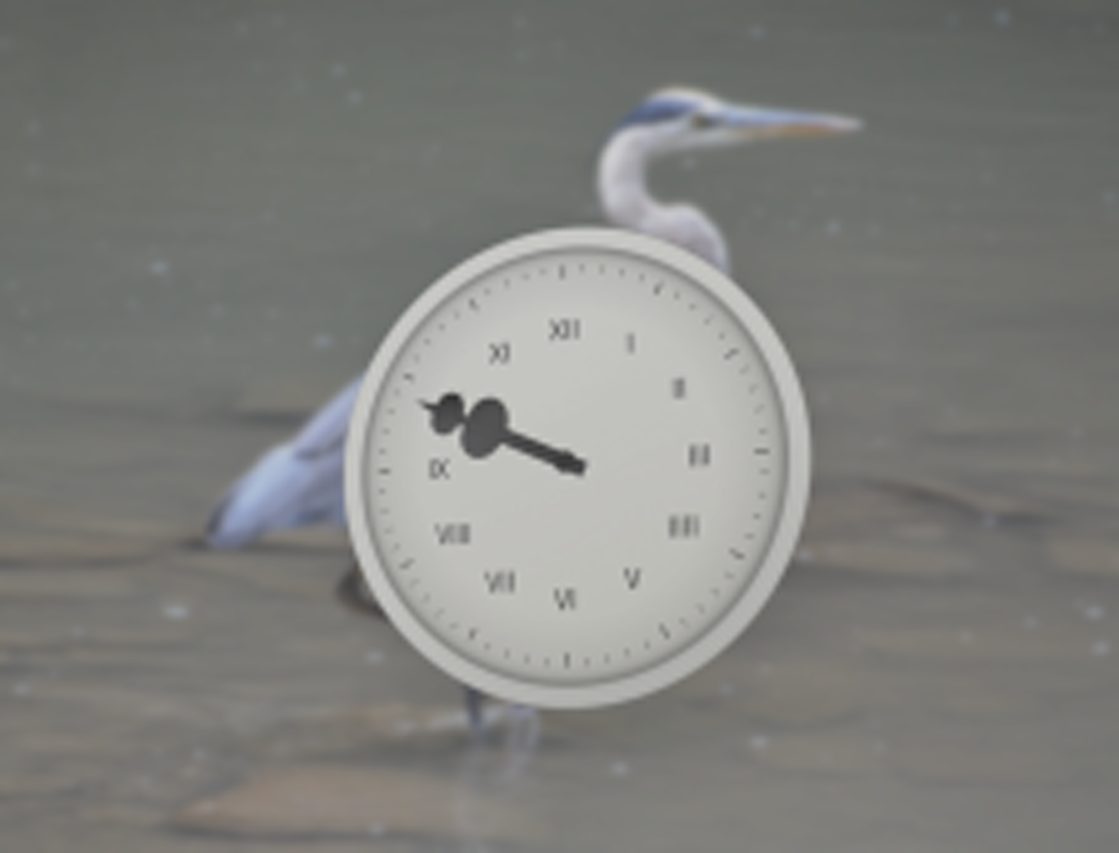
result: h=9 m=49
